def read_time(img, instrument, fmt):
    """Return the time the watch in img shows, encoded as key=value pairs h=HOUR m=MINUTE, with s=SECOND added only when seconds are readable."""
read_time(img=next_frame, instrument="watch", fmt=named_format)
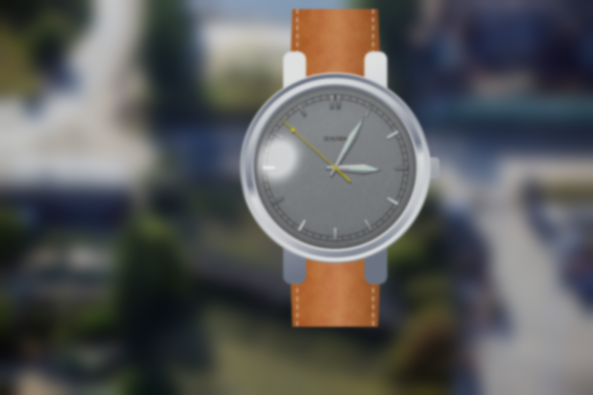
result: h=3 m=4 s=52
